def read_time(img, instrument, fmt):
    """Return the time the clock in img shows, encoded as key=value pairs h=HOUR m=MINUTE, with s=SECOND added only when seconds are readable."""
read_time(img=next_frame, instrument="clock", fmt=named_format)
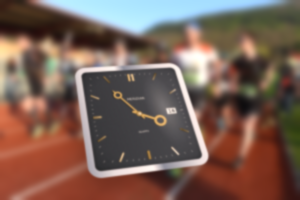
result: h=3 m=54
